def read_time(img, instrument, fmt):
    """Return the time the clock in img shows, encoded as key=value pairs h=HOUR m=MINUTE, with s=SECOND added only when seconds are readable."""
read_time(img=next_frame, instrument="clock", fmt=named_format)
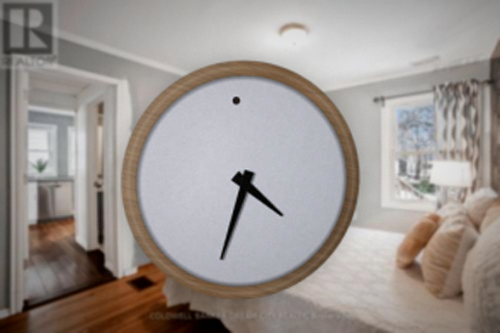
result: h=4 m=34
